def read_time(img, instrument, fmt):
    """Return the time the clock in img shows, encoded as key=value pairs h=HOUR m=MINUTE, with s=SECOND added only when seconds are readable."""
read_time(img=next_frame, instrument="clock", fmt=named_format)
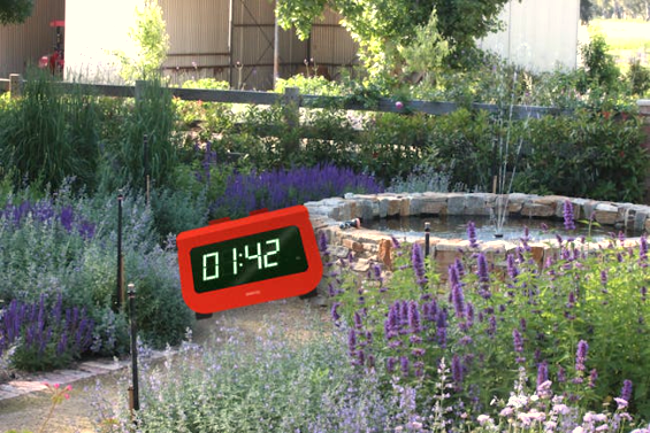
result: h=1 m=42
